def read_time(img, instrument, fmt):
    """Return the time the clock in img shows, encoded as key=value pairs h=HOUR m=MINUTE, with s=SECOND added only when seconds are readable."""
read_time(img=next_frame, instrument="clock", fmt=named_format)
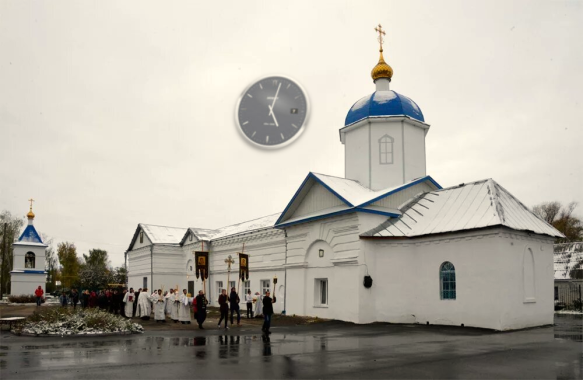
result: h=5 m=2
